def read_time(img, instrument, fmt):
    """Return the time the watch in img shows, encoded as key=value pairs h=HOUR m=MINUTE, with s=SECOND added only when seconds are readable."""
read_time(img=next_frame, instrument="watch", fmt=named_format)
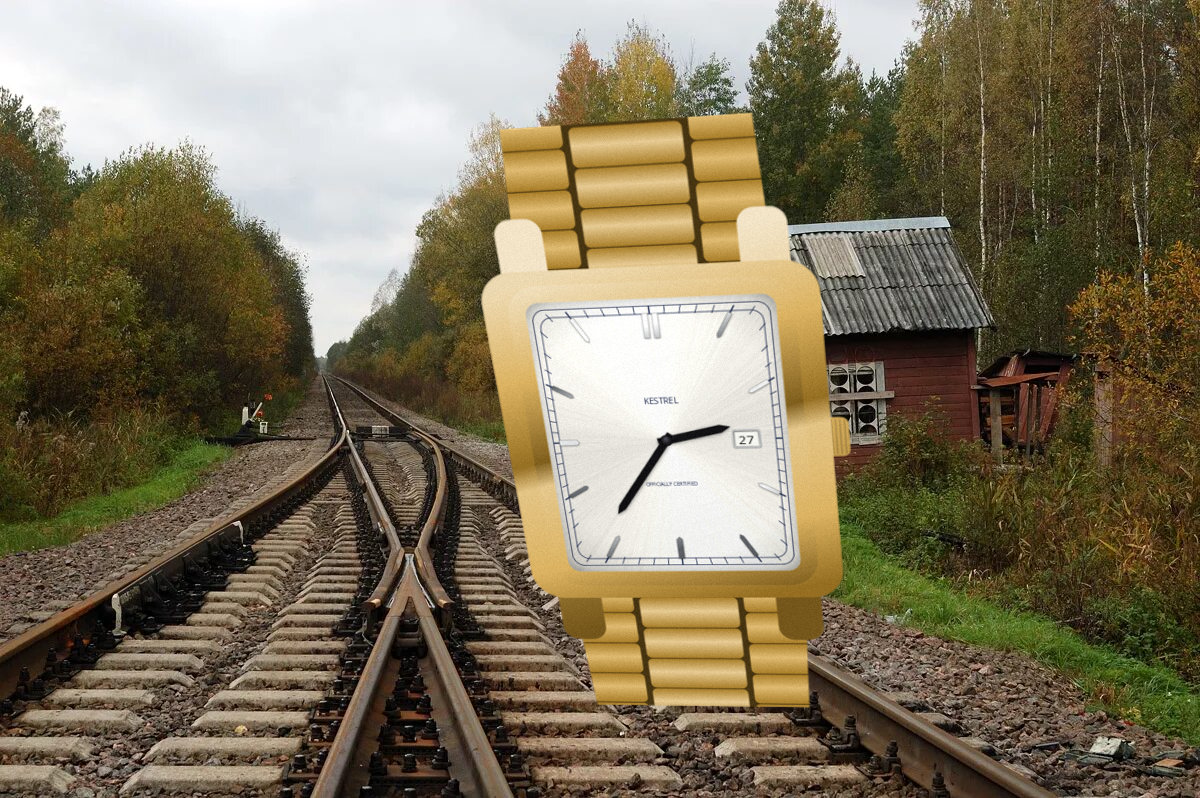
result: h=2 m=36
